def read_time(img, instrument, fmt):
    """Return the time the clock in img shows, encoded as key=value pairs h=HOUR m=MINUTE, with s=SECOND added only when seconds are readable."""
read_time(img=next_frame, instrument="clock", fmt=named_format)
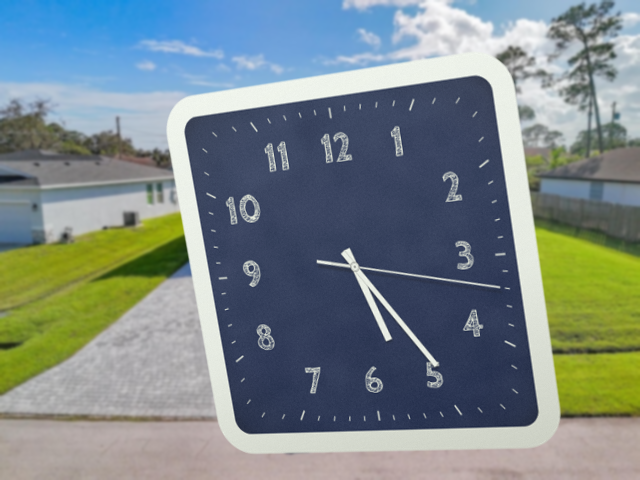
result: h=5 m=24 s=17
